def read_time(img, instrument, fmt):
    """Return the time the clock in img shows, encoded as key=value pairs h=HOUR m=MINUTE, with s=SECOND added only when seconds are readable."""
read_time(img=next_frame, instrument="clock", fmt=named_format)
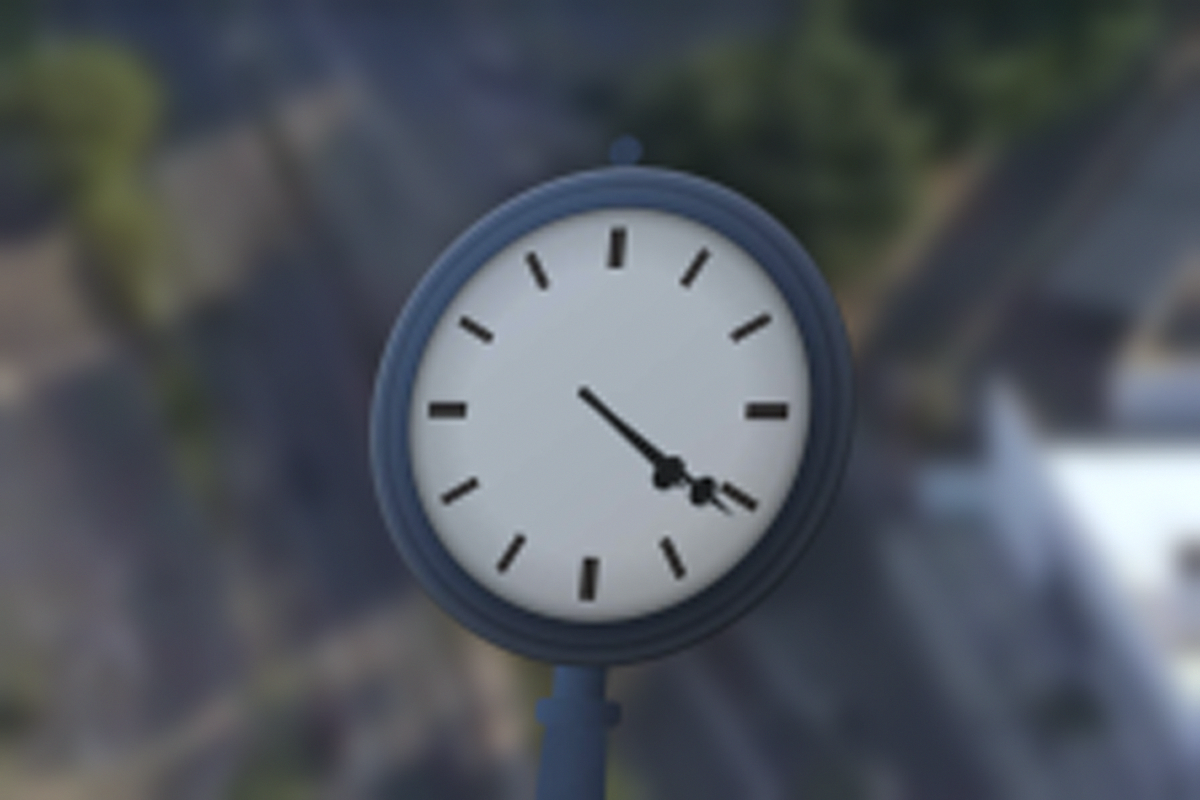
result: h=4 m=21
